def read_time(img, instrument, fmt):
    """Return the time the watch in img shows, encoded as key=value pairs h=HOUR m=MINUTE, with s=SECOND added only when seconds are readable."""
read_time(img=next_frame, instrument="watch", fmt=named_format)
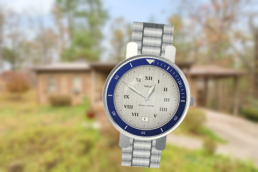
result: h=12 m=50
